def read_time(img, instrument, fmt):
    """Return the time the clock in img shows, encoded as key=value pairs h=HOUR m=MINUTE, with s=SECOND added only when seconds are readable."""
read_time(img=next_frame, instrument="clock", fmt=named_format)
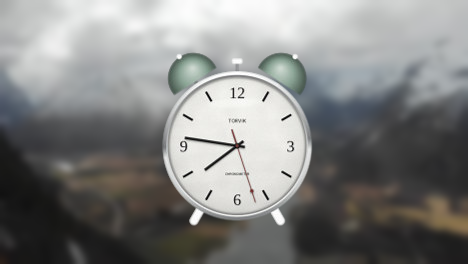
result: h=7 m=46 s=27
